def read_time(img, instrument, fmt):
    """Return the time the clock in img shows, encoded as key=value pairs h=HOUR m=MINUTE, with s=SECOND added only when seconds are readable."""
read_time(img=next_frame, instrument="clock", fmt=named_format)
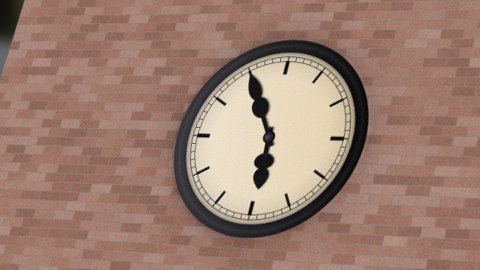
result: h=5 m=55
